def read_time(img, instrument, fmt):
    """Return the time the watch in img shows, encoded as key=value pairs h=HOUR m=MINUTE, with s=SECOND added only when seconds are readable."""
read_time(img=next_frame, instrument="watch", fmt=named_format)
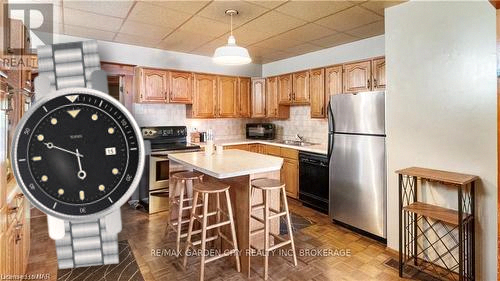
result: h=5 m=49
